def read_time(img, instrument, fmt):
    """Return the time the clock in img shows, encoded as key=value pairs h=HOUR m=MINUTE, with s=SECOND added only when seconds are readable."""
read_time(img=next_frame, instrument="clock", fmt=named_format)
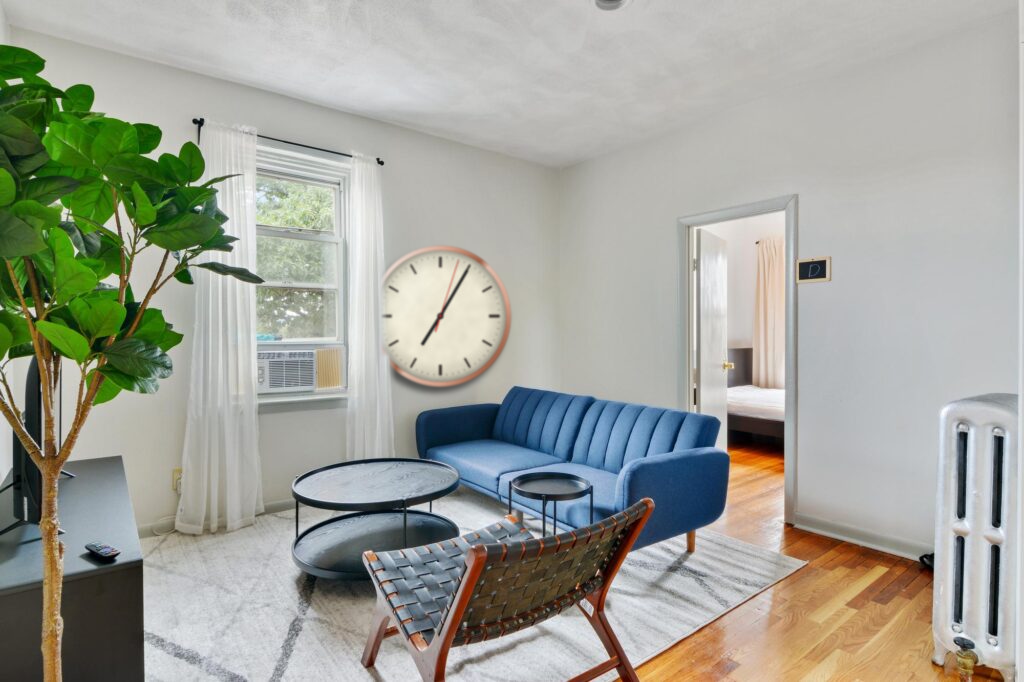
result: h=7 m=5 s=3
